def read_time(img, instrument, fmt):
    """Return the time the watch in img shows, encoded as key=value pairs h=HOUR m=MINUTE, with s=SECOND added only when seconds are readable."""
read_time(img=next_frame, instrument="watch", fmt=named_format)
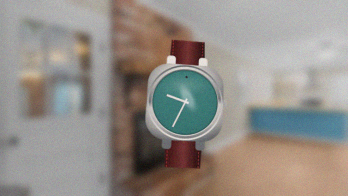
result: h=9 m=34
